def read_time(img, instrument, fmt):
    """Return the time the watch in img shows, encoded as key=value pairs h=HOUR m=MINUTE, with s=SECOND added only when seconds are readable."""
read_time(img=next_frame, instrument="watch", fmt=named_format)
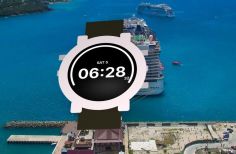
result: h=6 m=28
